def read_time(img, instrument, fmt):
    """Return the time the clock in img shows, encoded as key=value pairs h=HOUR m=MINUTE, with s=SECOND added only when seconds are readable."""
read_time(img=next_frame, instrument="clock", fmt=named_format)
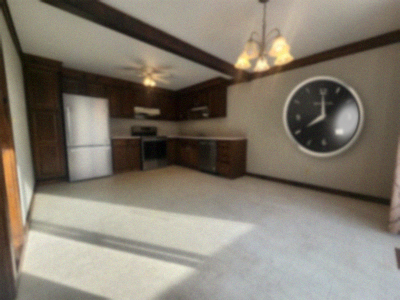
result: h=8 m=0
